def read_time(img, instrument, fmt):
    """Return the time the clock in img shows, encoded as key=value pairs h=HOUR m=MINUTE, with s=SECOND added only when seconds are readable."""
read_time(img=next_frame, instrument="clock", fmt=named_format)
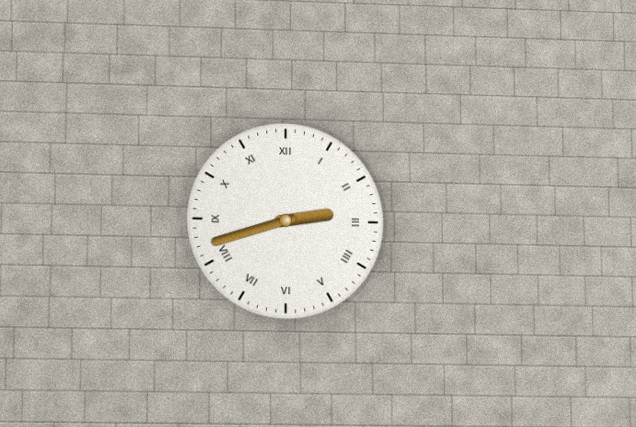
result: h=2 m=42
